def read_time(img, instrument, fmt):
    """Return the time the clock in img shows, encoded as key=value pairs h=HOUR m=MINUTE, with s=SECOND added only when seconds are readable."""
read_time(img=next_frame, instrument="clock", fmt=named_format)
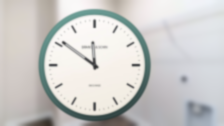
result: h=11 m=51
